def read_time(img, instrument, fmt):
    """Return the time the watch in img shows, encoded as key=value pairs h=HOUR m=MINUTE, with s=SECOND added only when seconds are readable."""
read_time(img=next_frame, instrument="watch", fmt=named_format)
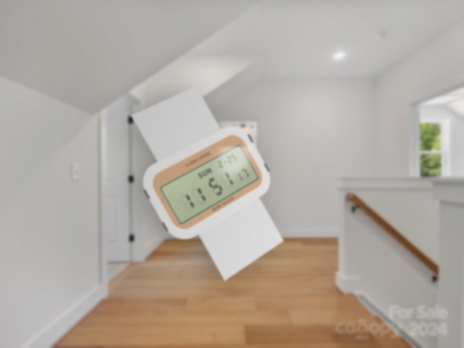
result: h=11 m=51 s=17
